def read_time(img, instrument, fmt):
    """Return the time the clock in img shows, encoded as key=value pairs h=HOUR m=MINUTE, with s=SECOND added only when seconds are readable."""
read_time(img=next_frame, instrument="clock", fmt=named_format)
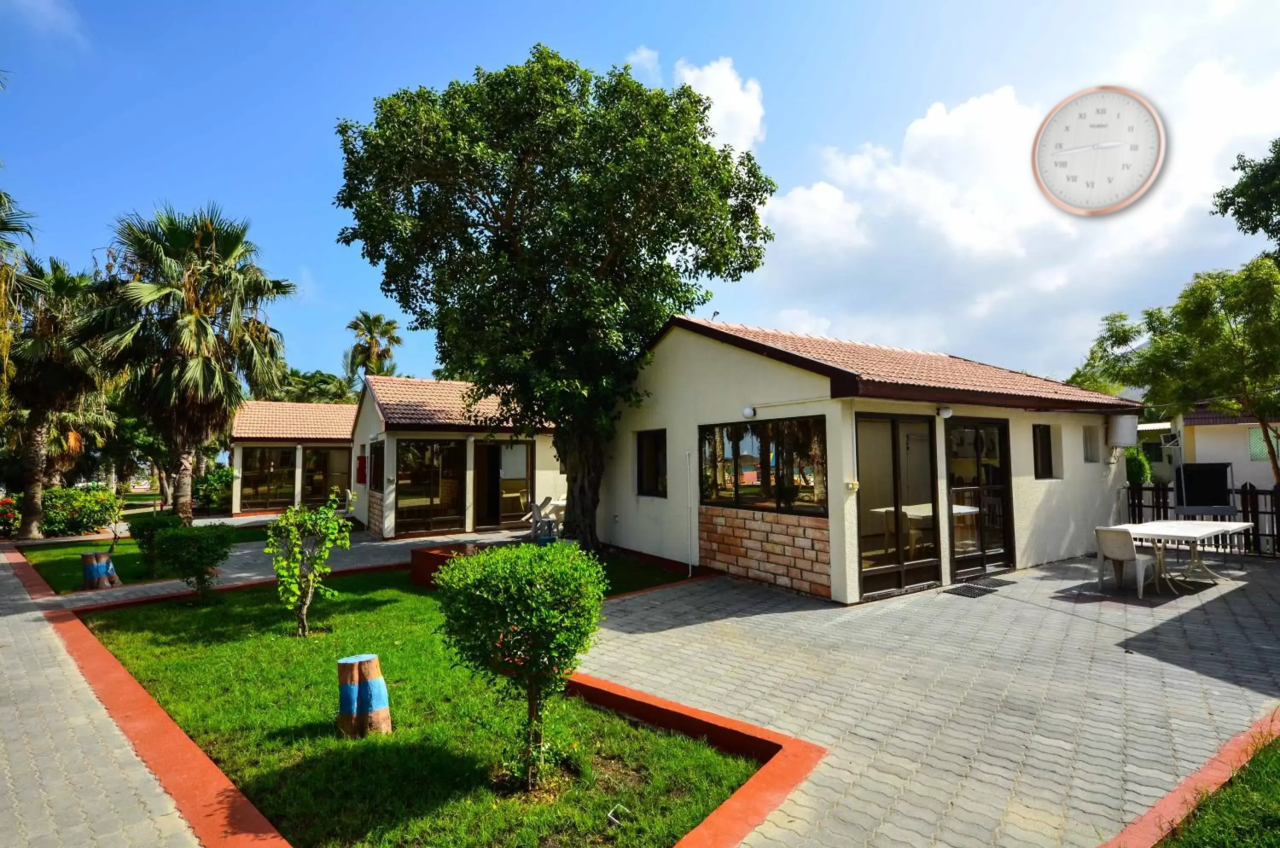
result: h=2 m=43
